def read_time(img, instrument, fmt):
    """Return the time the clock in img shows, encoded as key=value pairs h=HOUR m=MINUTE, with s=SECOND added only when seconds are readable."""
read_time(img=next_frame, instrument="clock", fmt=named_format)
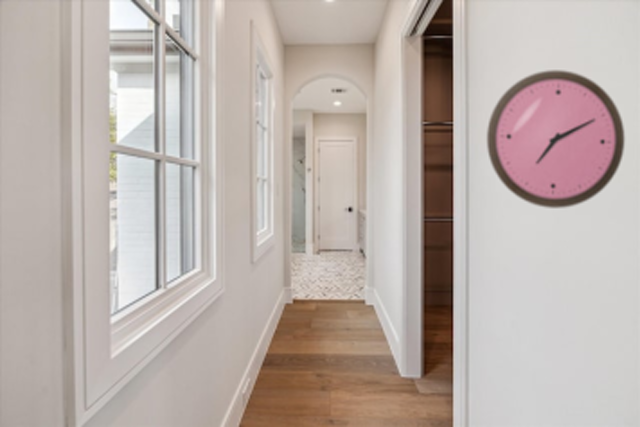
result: h=7 m=10
